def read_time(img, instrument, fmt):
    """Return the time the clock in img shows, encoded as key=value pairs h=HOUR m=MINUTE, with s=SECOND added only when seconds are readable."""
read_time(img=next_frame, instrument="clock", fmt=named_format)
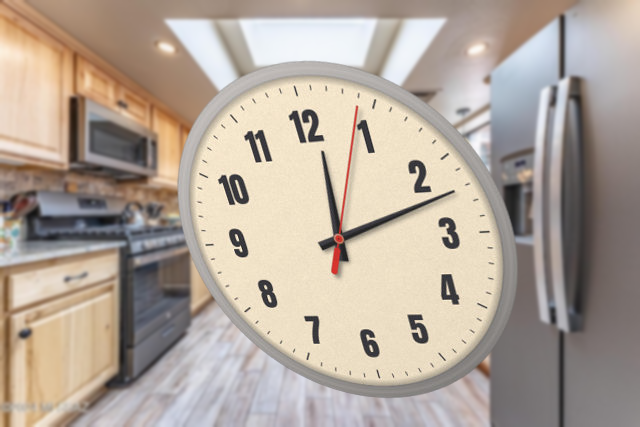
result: h=12 m=12 s=4
